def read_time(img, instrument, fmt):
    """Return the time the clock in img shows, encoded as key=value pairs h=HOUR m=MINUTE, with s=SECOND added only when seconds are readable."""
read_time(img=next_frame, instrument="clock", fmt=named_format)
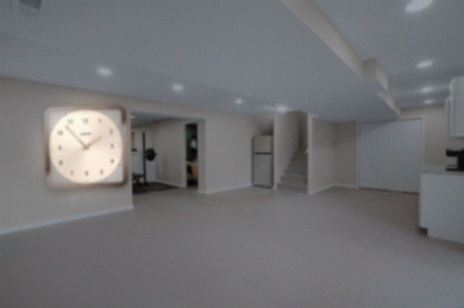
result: h=1 m=53
